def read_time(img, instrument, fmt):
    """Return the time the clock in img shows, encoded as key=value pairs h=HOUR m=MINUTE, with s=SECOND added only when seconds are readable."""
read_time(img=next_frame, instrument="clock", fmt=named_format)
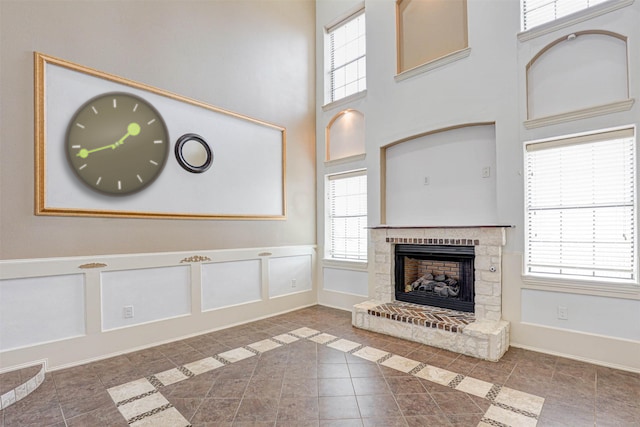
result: h=1 m=43
